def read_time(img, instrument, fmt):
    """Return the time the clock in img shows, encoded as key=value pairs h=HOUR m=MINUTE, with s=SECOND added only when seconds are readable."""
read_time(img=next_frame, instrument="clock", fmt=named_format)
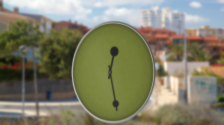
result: h=12 m=28
